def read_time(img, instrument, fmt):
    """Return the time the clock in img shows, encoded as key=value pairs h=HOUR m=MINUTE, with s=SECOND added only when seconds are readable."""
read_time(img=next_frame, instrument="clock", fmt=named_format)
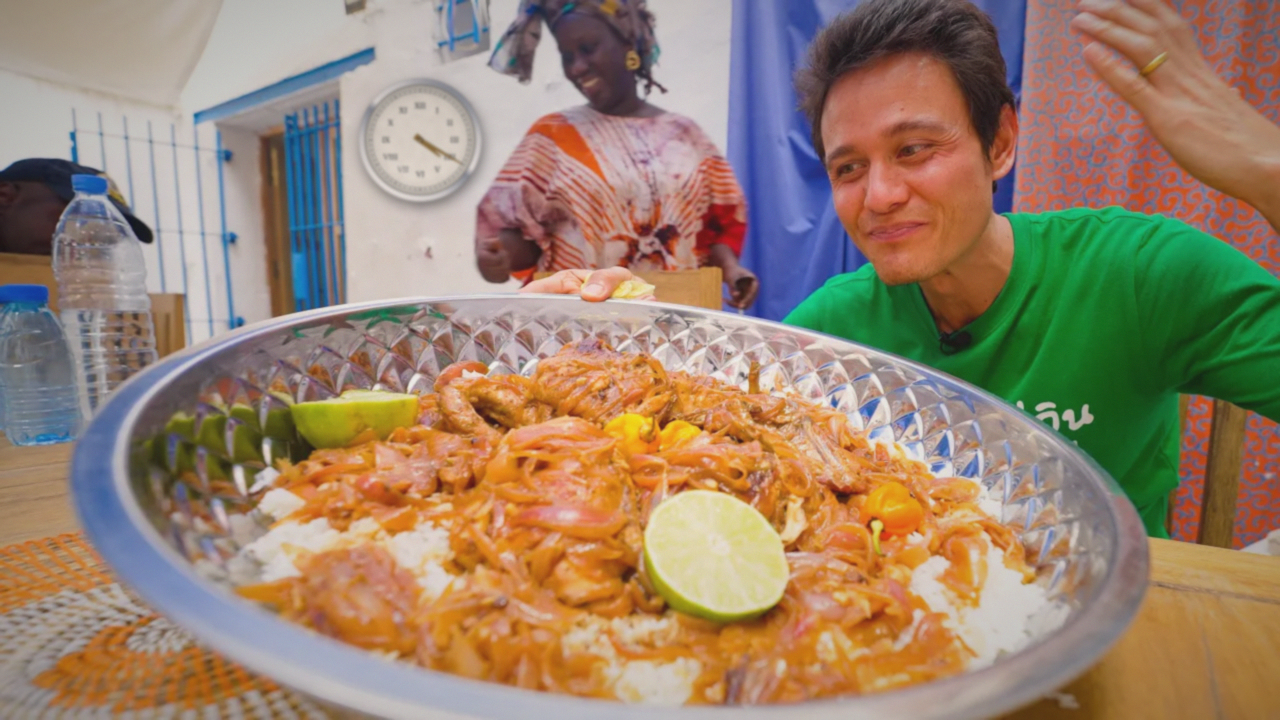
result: h=4 m=20
